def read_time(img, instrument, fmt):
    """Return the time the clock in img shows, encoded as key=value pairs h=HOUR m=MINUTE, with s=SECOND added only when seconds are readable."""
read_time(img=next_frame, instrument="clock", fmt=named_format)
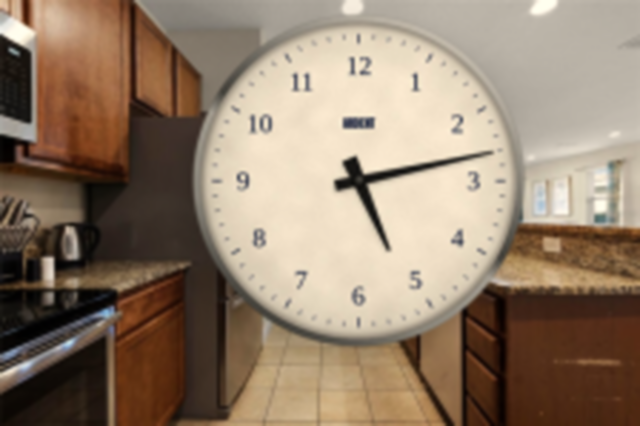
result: h=5 m=13
